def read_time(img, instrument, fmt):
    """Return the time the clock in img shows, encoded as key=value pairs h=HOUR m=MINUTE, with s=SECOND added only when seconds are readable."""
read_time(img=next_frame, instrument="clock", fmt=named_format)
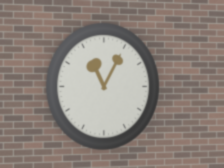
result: h=11 m=5
